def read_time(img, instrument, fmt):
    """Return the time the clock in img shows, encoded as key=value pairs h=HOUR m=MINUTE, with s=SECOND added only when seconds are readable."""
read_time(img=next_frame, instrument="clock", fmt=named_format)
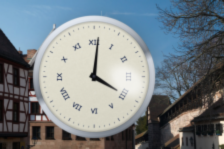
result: h=4 m=1
